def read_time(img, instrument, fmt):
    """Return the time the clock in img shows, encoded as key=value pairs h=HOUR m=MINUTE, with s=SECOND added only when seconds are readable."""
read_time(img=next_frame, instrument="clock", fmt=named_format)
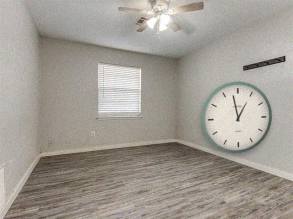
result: h=12 m=58
